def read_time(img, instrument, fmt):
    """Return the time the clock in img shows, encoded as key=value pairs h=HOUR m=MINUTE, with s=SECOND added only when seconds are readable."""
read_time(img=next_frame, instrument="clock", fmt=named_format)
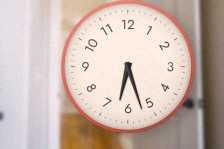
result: h=6 m=27
